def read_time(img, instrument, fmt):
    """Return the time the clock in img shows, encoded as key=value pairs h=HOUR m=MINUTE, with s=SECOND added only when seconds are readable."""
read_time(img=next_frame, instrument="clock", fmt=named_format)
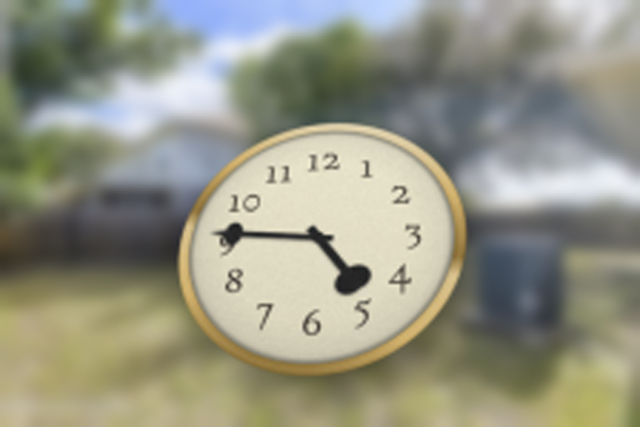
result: h=4 m=46
